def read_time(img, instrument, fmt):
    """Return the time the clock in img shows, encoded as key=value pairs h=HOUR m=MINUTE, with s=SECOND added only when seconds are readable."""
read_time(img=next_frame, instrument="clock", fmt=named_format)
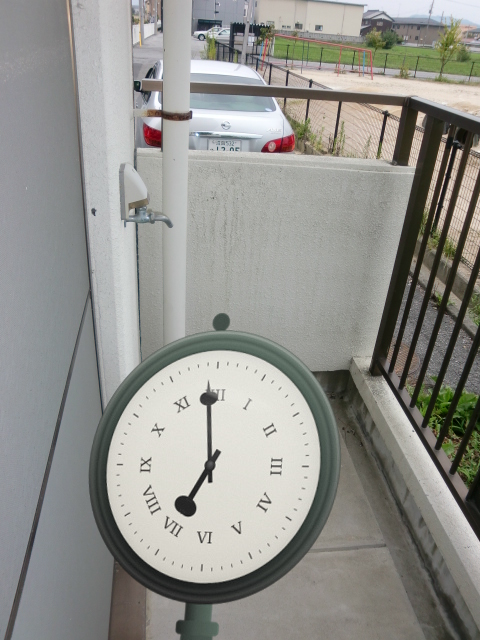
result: h=6 m=59
